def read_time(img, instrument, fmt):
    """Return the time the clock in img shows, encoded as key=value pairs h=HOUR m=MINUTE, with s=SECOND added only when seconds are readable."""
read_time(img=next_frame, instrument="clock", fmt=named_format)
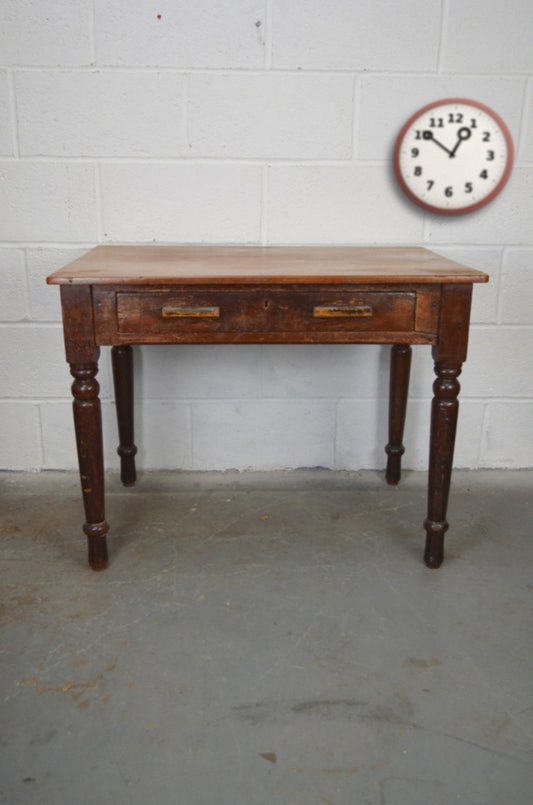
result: h=12 m=51
